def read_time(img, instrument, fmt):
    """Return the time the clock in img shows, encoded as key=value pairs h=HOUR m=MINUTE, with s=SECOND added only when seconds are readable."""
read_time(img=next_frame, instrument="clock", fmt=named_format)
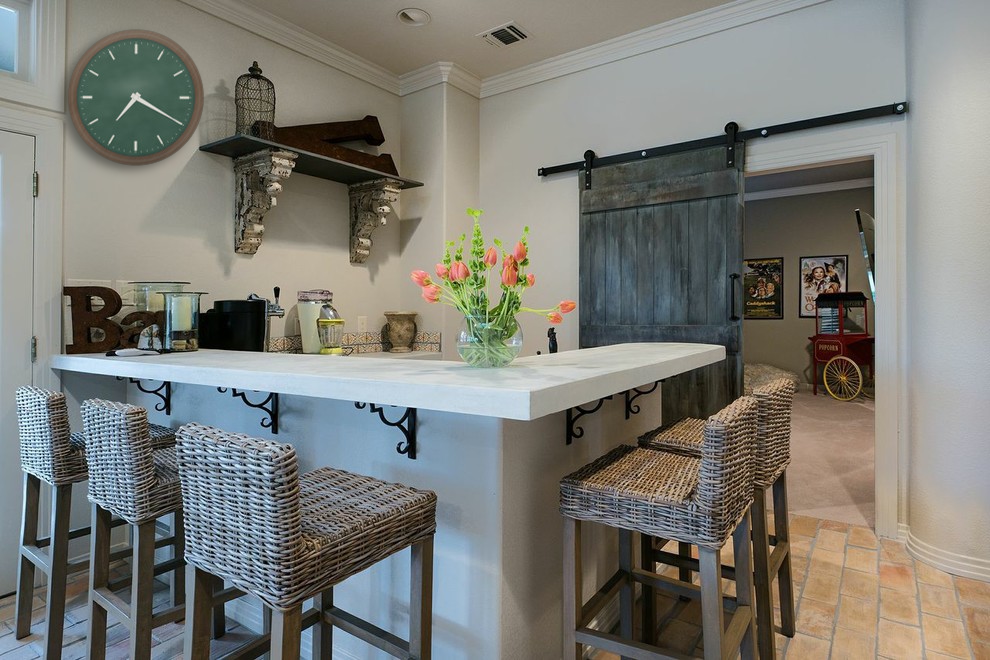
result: h=7 m=20
